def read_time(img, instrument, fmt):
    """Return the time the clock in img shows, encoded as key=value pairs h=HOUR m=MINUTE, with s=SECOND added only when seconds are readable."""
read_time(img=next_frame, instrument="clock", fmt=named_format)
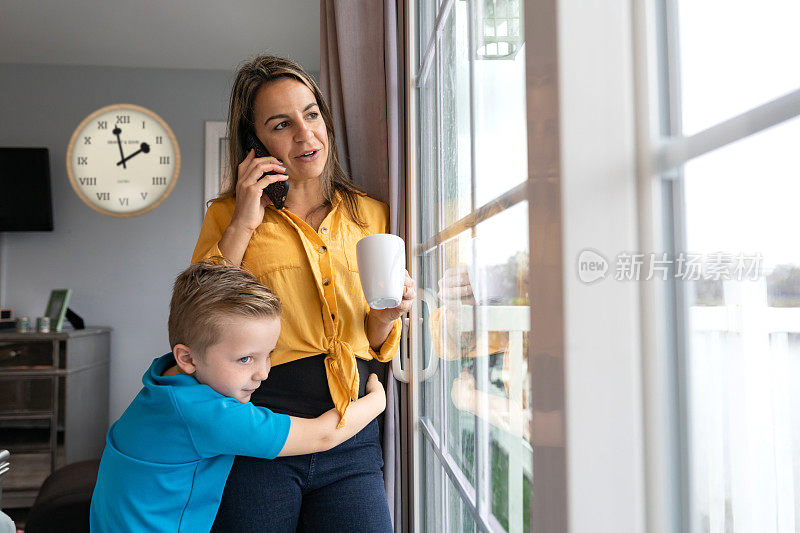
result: h=1 m=58
